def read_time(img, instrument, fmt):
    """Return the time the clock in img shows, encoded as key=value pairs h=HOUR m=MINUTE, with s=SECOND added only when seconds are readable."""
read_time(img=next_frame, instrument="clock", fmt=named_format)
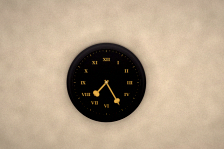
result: h=7 m=25
